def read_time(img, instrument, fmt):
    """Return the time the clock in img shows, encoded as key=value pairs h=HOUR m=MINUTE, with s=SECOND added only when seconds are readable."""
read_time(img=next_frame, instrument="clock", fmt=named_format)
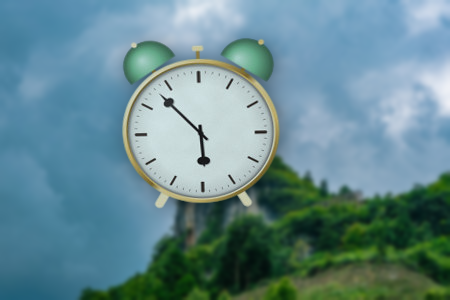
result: h=5 m=53
